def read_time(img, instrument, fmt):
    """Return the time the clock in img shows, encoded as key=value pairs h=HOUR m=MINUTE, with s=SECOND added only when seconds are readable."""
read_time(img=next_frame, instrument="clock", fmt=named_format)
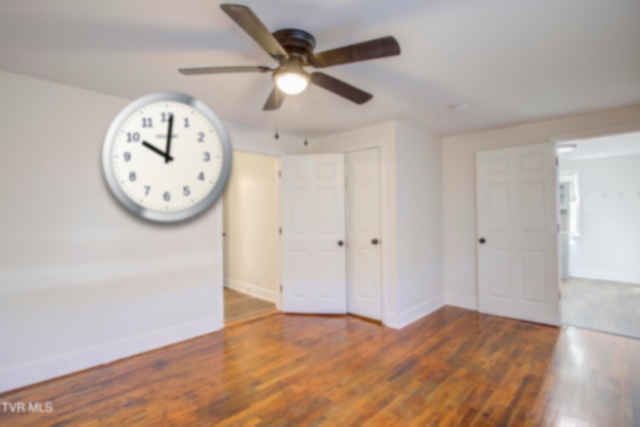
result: h=10 m=1
